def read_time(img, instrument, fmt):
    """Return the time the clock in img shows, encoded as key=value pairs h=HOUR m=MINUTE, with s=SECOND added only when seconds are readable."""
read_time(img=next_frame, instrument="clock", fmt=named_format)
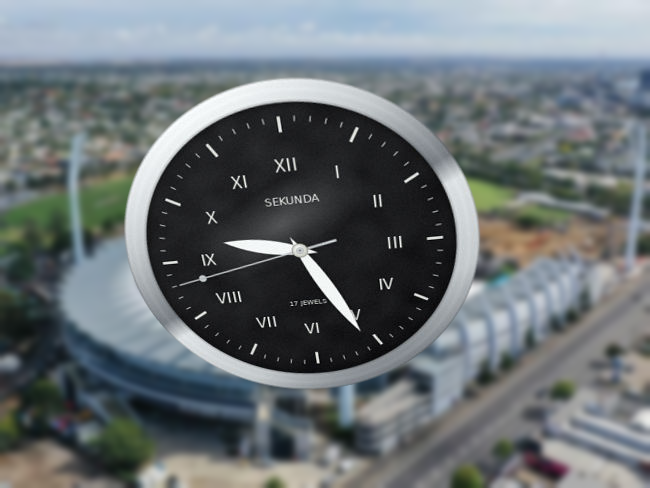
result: h=9 m=25 s=43
